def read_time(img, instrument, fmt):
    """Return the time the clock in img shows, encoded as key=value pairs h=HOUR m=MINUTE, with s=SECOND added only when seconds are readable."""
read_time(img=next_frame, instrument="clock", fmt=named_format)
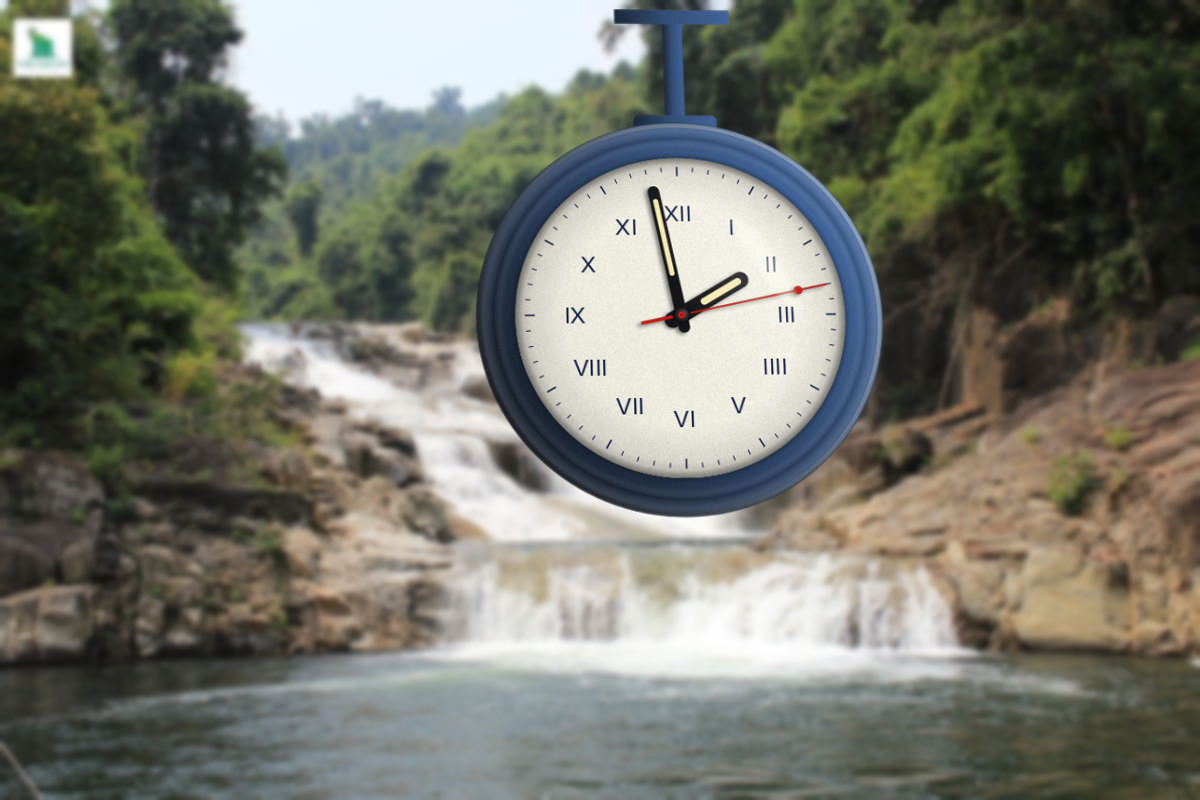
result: h=1 m=58 s=13
